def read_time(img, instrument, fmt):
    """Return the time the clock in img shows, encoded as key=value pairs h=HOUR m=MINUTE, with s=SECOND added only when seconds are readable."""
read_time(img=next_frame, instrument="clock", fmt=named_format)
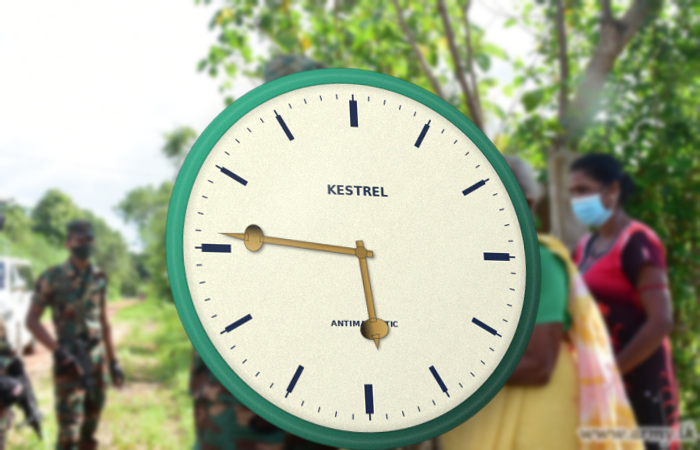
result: h=5 m=46
